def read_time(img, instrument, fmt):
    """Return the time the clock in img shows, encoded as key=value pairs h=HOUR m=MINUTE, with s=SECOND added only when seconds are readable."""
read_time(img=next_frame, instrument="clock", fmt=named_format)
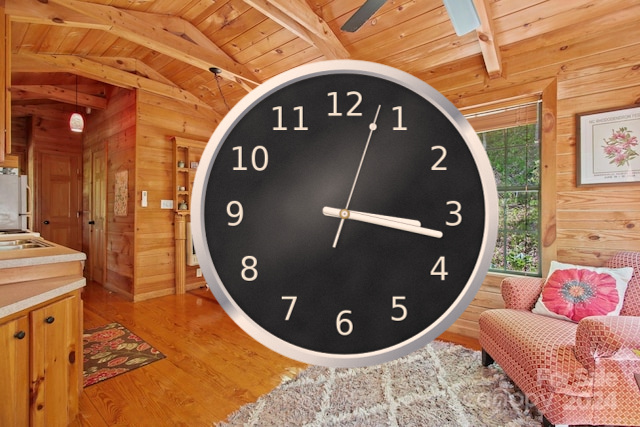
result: h=3 m=17 s=3
